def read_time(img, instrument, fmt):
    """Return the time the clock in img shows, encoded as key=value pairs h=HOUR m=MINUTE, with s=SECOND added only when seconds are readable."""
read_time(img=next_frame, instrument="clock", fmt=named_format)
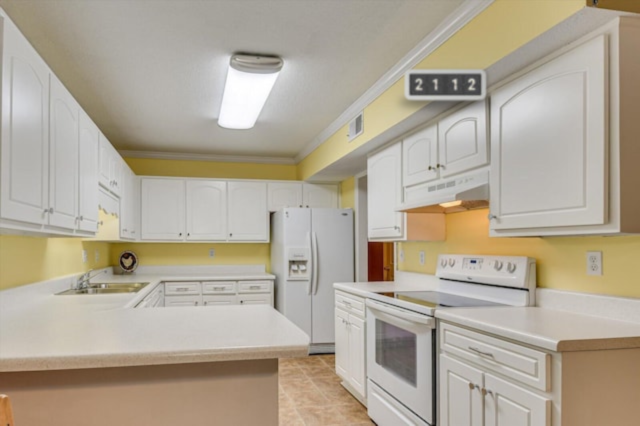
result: h=21 m=12
